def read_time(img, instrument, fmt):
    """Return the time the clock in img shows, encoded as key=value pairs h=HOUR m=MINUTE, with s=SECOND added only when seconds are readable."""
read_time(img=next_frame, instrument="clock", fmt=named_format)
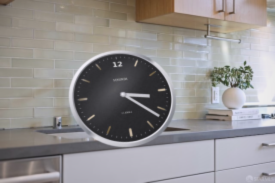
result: h=3 m=22
